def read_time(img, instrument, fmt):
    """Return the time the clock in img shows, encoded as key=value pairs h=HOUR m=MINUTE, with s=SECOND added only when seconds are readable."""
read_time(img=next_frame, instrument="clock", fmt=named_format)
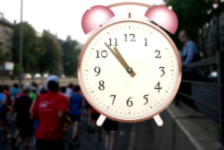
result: h=10 m=53
